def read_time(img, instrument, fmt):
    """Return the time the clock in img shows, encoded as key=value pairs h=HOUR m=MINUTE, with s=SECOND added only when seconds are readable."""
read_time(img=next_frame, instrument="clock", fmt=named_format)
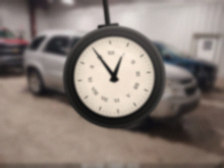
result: h=12 m=55
